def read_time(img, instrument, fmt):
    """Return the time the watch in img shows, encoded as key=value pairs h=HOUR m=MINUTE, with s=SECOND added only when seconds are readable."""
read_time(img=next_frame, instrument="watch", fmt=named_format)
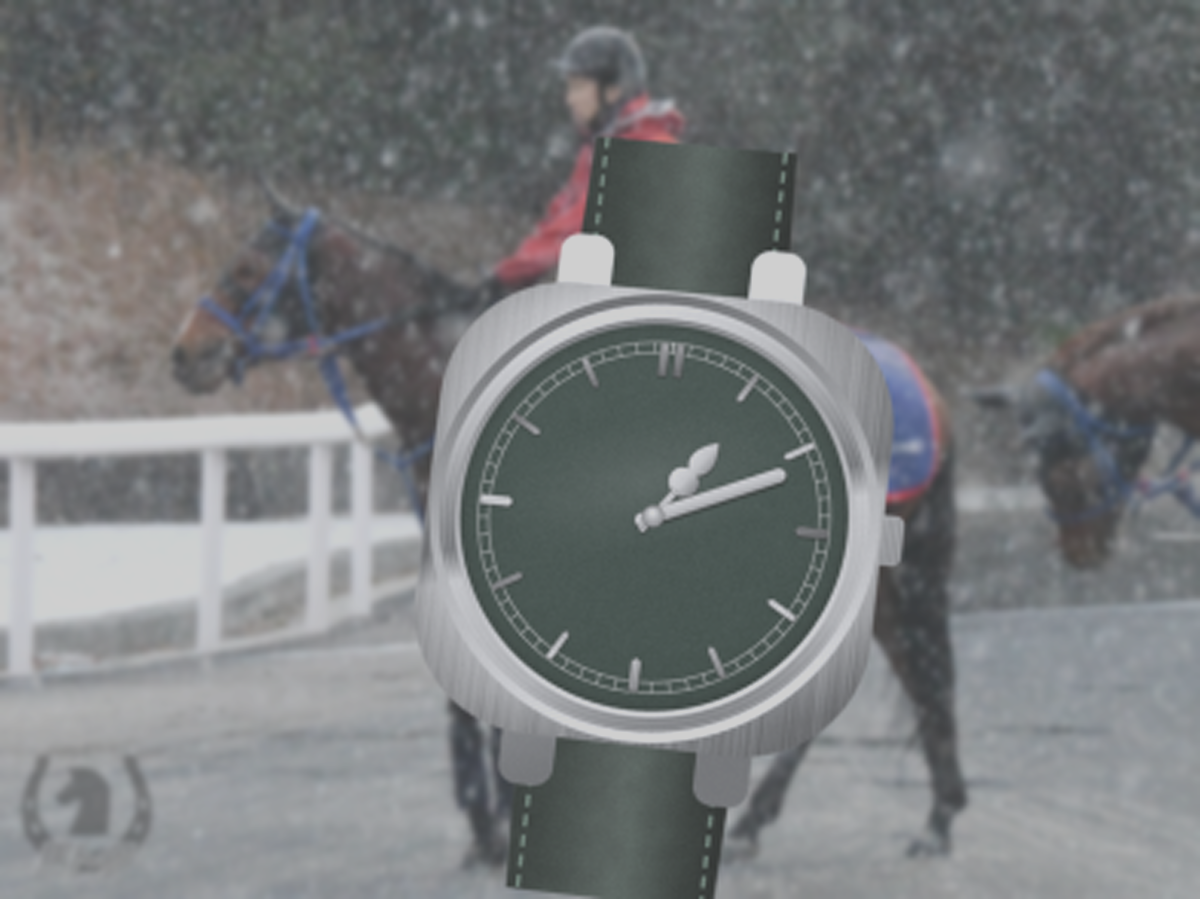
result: h=1 m=11
